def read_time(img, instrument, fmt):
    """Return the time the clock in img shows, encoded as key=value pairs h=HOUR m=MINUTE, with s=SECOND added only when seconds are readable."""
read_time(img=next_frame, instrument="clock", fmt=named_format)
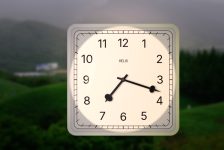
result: h=7 m=18
